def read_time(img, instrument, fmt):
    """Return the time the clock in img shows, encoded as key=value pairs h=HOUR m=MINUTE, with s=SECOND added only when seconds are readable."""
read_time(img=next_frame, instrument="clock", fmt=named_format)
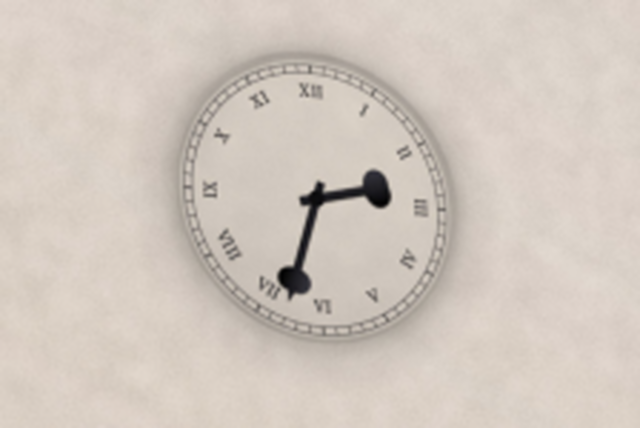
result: h=2 m=33
